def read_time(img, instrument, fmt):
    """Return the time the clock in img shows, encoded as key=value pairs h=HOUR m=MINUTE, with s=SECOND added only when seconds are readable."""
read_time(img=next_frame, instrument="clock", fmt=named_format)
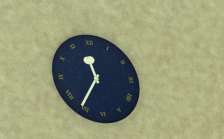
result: h=11 m=36
